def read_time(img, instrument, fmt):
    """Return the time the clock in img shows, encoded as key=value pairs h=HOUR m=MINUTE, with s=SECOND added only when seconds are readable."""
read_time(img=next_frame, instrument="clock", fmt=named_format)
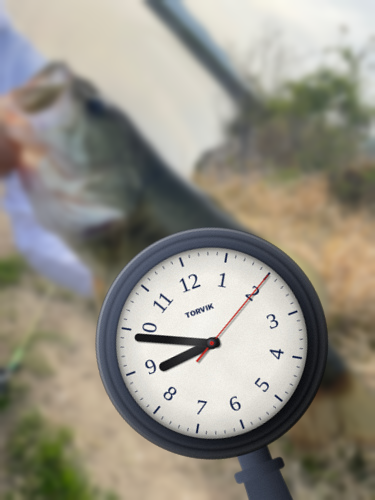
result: h=8 m=49 s=10
